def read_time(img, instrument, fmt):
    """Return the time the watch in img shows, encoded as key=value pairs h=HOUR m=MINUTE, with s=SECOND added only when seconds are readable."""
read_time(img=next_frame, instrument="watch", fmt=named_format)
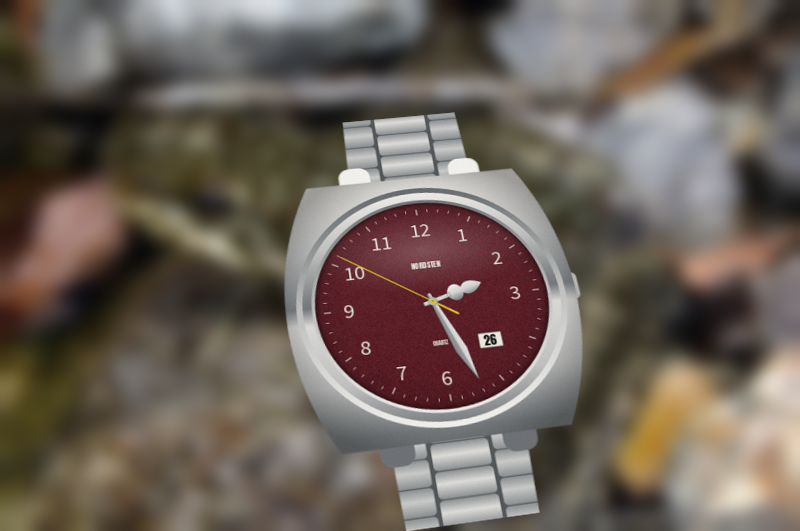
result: h=2 m=26 s=51
